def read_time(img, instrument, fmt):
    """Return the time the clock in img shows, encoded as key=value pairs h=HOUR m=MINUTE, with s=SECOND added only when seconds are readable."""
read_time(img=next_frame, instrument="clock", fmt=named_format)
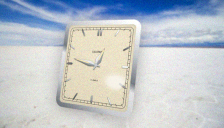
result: h=12 m=47
